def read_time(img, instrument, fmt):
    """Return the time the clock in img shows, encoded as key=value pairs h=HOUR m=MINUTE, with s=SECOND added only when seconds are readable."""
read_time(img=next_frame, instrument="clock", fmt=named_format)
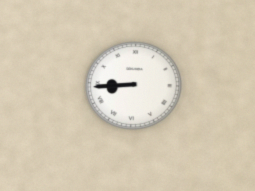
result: h=8 m=44
